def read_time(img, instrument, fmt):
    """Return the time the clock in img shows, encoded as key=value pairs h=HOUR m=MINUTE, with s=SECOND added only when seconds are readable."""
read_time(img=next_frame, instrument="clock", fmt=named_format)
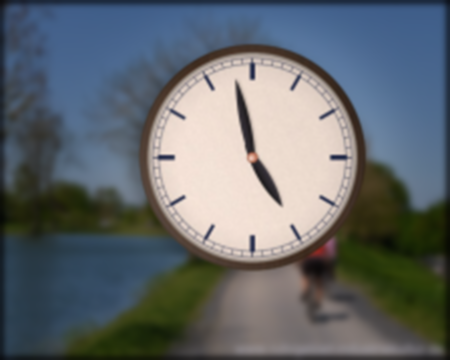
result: h=4 m=58
